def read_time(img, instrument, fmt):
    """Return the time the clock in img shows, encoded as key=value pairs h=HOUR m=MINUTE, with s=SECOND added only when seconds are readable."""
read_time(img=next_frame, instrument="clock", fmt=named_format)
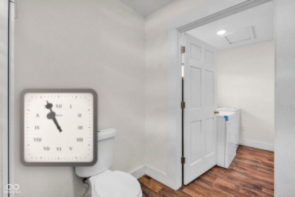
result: h=10 m=56
